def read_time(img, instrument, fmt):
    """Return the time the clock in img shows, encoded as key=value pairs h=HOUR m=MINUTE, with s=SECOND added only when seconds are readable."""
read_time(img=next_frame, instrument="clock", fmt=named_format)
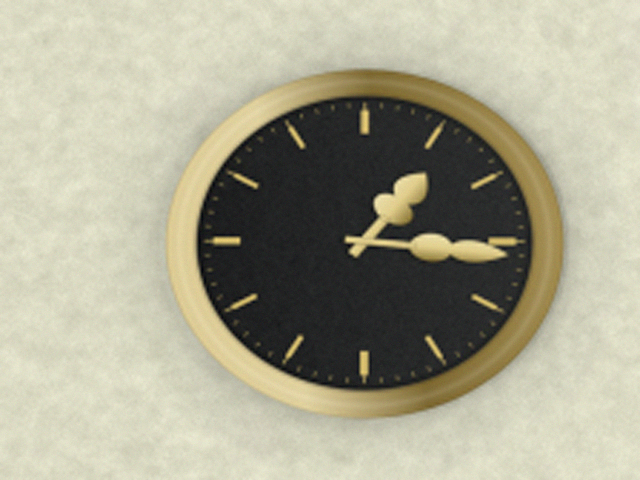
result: h=1 m=16
